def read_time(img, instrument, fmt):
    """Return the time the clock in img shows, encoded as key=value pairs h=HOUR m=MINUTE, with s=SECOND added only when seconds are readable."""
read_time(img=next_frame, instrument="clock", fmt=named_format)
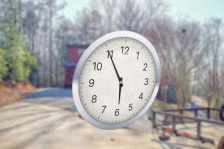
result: h=5 m=55
